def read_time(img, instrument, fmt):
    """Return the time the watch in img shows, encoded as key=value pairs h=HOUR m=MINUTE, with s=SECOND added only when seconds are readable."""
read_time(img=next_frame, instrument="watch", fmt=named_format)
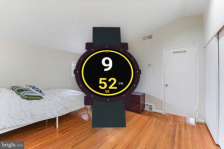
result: h=9 m=52
